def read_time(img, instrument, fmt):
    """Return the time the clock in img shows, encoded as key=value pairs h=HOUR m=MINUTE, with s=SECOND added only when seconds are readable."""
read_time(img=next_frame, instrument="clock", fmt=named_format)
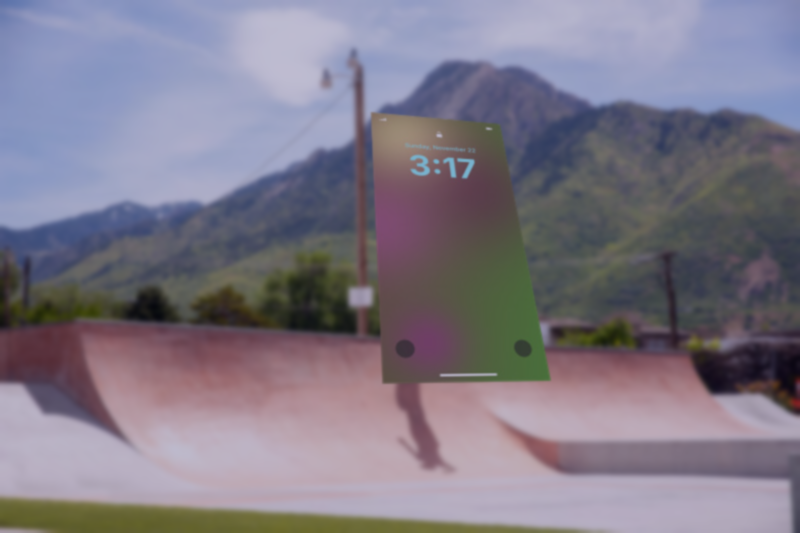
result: h=3 m=17
